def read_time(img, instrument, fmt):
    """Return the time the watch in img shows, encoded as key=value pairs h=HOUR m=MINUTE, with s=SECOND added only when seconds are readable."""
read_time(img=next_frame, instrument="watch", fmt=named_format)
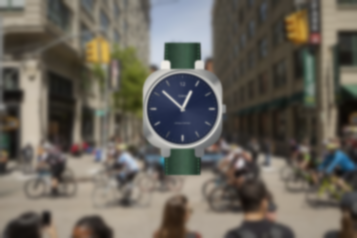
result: h=12 m=52
